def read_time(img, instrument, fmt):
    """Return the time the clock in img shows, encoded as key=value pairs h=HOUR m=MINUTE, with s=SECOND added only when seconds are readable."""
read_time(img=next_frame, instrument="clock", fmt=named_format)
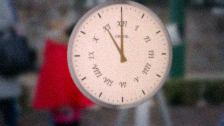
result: h=11 m=0
